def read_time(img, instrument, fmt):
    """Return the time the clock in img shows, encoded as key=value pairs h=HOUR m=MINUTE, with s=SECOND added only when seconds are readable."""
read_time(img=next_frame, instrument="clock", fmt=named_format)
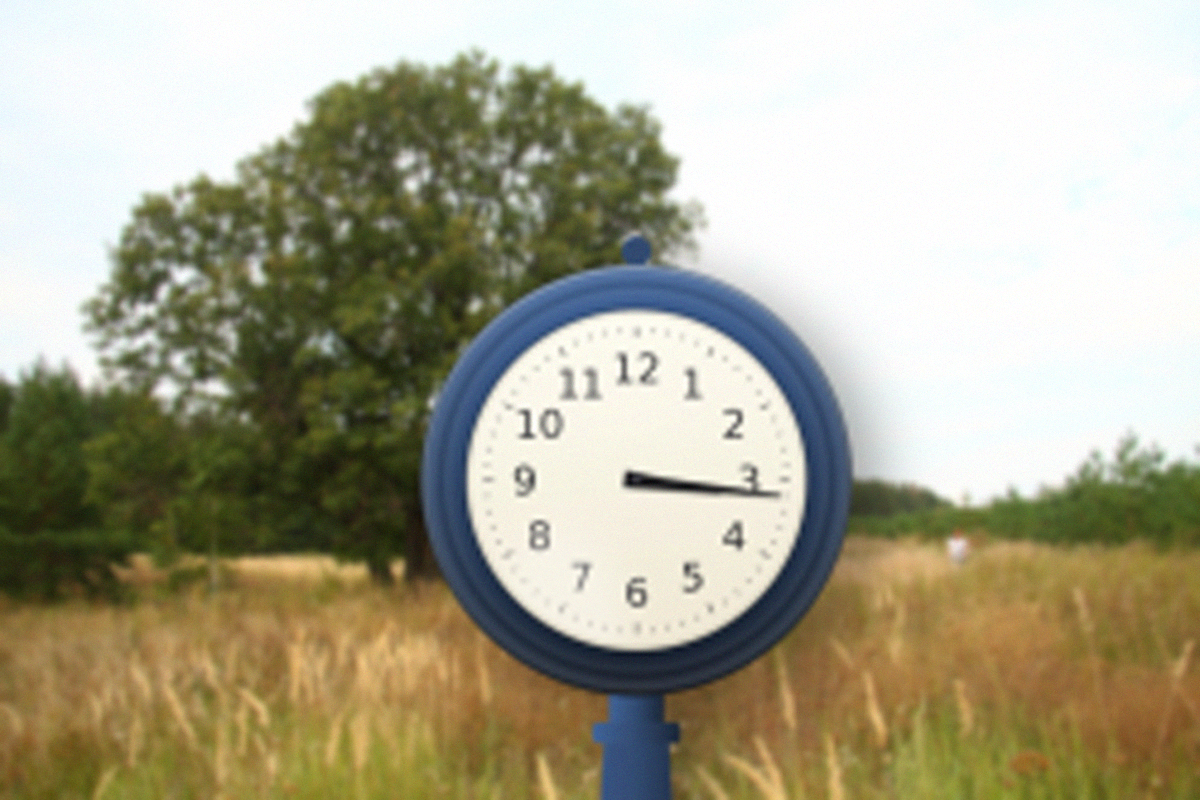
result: h=3 m=16
